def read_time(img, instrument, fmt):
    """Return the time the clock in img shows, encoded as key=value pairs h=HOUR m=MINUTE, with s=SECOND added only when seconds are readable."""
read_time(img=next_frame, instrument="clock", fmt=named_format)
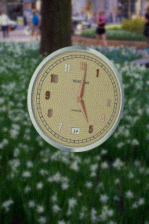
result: h=5 m=1
